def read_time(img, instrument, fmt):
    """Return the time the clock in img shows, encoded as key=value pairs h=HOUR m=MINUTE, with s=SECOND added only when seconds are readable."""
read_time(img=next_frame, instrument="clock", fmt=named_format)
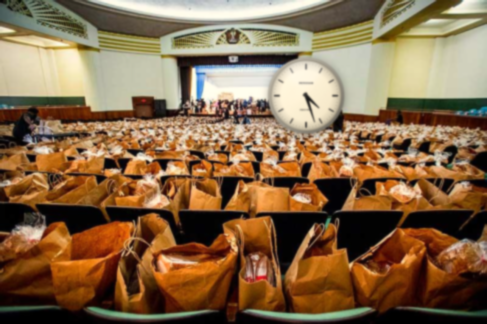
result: h=4 m=27
